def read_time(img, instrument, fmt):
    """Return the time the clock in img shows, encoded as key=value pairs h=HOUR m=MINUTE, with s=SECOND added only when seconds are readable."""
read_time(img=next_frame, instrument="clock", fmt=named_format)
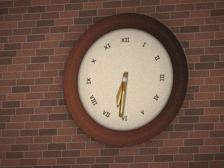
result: h=6 m=31
